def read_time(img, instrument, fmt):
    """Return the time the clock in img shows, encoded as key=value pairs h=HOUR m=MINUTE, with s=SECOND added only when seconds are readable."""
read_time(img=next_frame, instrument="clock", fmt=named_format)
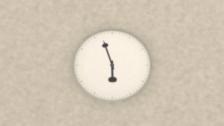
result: h=5 m=57
